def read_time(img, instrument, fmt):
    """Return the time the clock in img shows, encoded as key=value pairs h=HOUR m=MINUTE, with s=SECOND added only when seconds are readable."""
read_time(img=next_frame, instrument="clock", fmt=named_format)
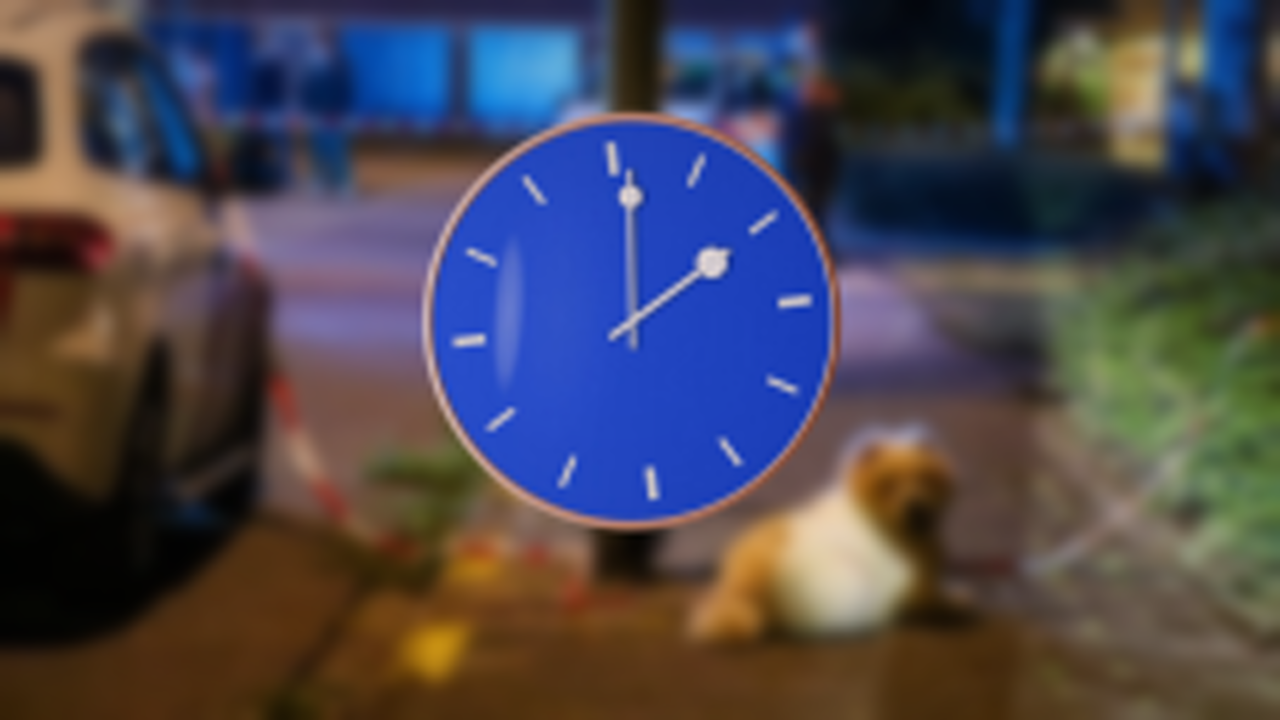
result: h=2 m=1
